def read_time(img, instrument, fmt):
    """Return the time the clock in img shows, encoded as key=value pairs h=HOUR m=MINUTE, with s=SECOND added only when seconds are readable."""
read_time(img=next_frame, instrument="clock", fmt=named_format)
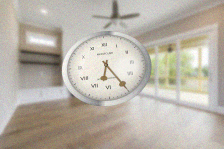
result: h=6 m=25
